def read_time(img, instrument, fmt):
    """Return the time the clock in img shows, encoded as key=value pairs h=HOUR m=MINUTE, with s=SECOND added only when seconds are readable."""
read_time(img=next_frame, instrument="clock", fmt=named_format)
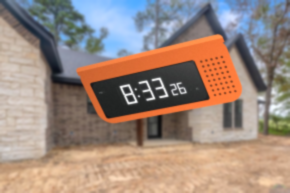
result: h=8 m=33 s=26
